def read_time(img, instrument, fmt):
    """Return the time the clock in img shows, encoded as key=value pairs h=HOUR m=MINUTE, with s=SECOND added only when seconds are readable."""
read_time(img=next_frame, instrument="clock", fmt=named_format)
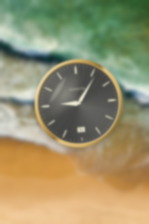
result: h=9 m=6
